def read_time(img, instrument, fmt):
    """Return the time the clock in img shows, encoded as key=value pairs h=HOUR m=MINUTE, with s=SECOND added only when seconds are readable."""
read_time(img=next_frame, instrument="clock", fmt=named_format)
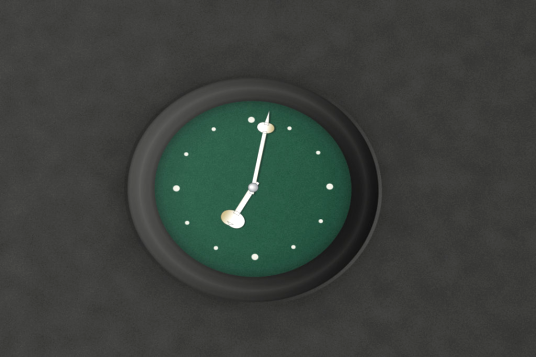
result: h=7 m=2
